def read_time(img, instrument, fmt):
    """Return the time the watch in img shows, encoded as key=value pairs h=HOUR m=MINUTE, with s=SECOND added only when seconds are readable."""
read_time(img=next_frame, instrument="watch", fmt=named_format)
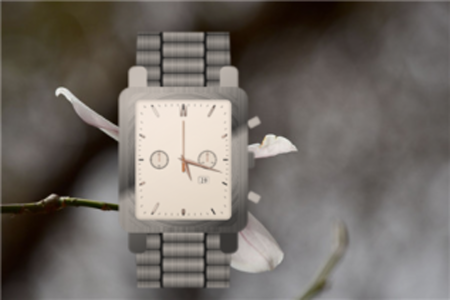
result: h=5 m=18
